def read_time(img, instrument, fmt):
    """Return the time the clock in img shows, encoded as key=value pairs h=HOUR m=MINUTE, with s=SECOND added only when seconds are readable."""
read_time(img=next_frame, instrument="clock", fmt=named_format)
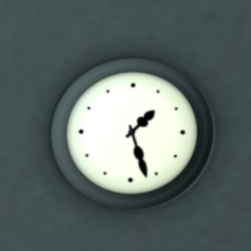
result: h=1 m=27
